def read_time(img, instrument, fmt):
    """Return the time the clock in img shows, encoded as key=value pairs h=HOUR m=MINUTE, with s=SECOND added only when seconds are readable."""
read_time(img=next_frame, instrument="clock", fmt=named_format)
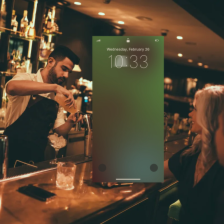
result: h=10 m=33
